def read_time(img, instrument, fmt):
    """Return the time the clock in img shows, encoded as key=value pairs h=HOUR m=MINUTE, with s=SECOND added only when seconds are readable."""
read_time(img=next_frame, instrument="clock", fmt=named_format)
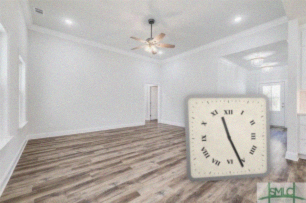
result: h=11 m=26
